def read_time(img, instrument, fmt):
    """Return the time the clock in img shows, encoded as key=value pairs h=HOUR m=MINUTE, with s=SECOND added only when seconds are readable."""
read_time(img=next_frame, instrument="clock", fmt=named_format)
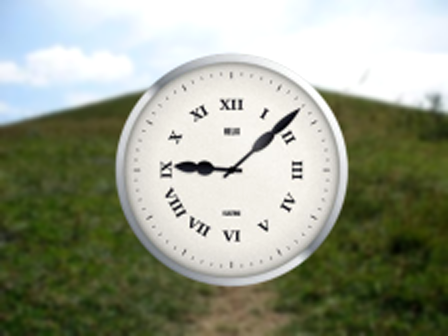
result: h=9 m=8
